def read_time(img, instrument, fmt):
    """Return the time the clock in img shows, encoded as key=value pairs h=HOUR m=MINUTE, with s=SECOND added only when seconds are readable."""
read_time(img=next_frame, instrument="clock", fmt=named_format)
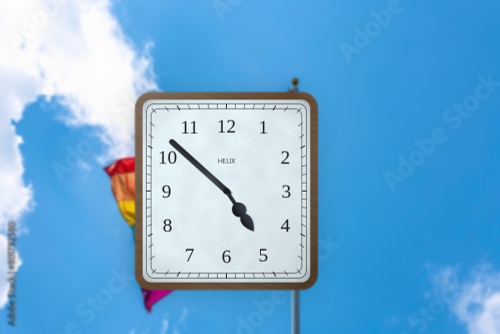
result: h=4 m=52
